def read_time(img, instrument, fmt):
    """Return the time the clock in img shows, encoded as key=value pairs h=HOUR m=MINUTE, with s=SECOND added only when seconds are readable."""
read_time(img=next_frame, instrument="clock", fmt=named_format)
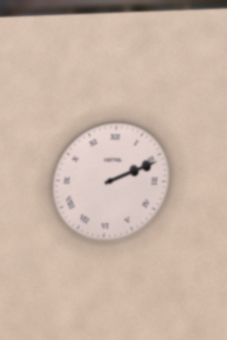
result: h=2 m=11
